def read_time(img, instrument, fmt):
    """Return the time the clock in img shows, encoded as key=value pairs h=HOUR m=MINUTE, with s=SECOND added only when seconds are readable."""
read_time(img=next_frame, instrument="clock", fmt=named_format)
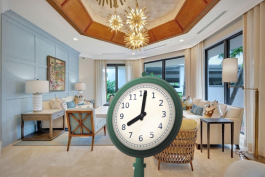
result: h=8 m=1
